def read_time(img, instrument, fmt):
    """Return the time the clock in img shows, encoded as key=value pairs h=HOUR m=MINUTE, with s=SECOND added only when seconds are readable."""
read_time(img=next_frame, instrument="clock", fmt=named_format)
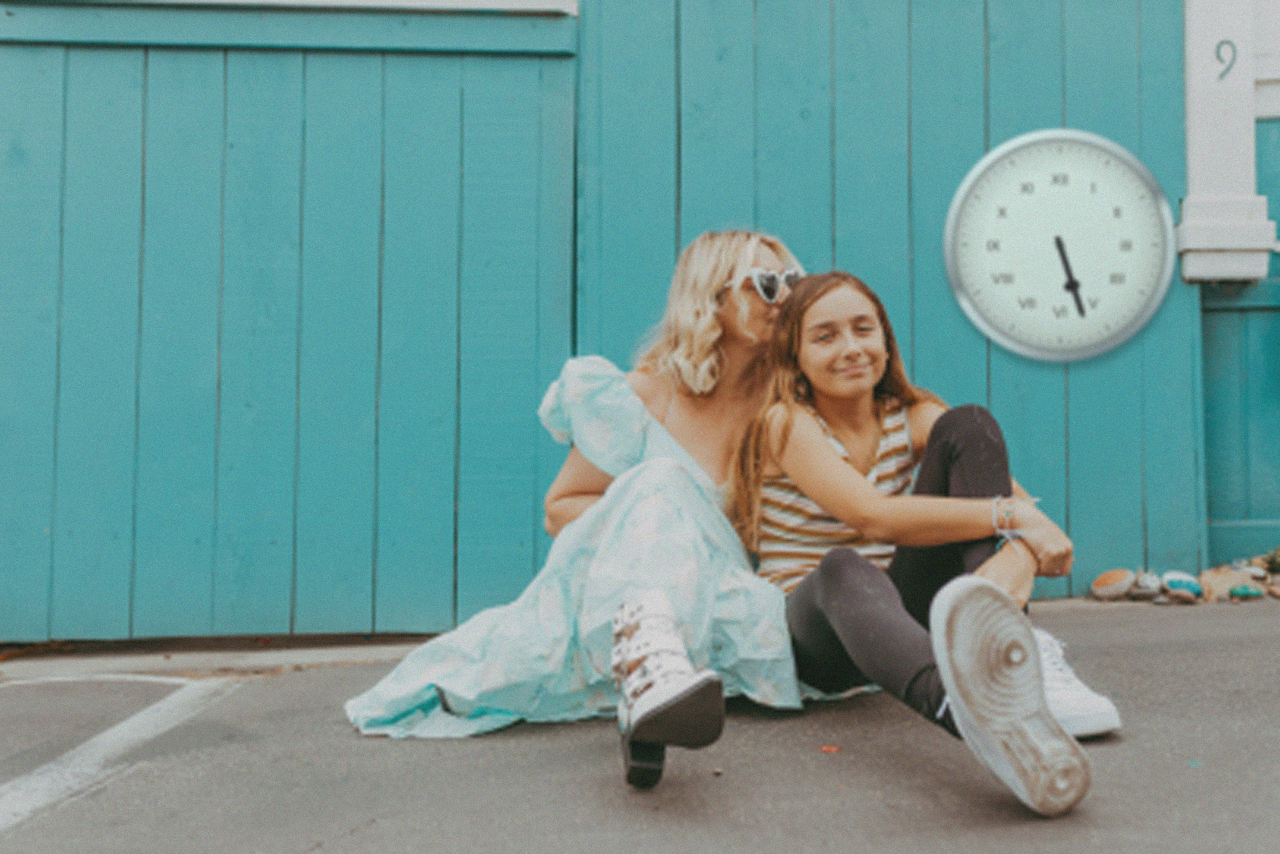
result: h=5 m=27
